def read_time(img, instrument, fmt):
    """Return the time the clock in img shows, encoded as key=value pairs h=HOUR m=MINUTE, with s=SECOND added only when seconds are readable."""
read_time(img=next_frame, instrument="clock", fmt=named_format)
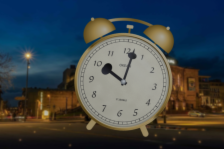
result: h=10 m=2
